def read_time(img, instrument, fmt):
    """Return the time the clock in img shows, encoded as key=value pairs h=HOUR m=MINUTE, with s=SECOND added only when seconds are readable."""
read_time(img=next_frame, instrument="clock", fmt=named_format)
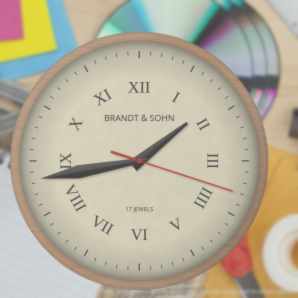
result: h=1 m=43 s=18
